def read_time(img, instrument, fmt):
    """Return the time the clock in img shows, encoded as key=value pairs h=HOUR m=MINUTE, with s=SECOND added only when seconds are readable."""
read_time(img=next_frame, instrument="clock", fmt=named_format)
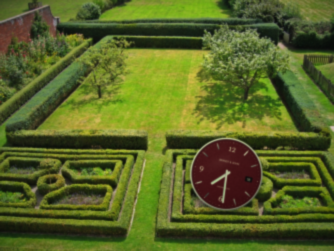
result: h=7 m=29
